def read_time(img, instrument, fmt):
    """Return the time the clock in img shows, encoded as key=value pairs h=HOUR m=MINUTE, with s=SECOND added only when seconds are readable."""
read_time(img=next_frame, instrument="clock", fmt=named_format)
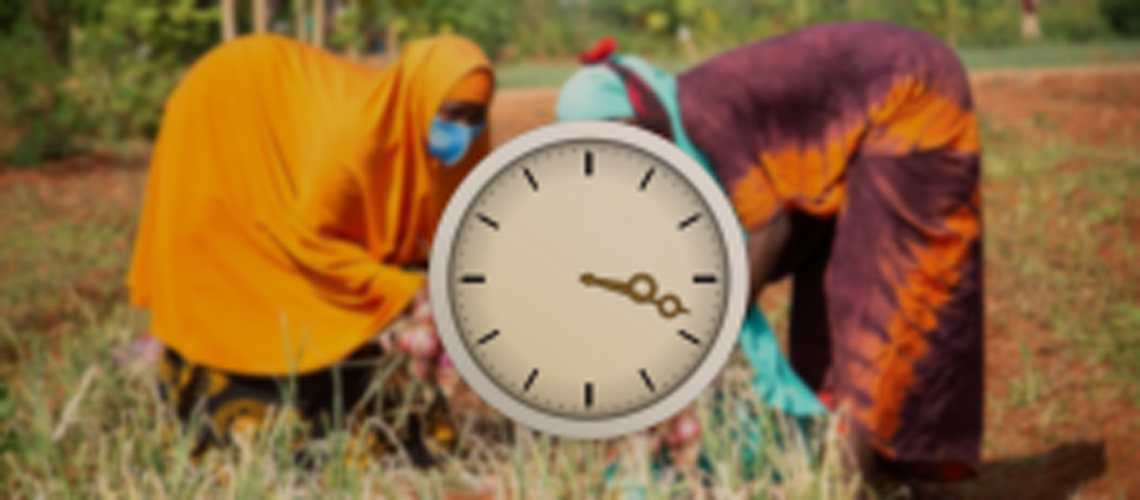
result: h=3 m=18
